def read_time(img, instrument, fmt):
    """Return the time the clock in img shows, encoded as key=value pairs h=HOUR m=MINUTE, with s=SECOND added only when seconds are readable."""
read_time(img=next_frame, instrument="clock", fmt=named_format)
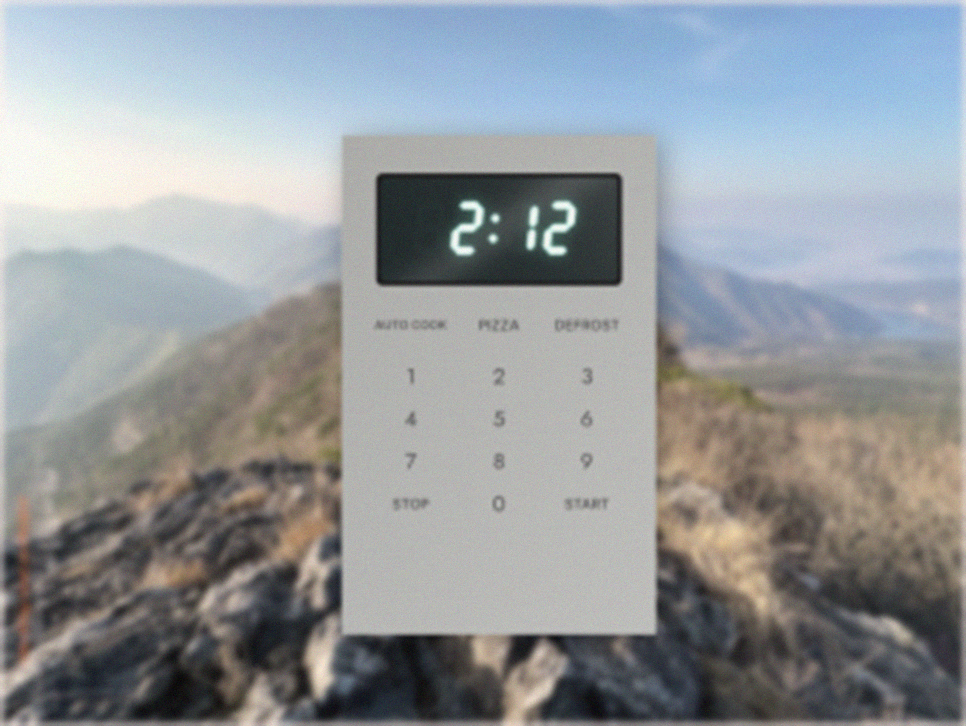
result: h=2 m=12
